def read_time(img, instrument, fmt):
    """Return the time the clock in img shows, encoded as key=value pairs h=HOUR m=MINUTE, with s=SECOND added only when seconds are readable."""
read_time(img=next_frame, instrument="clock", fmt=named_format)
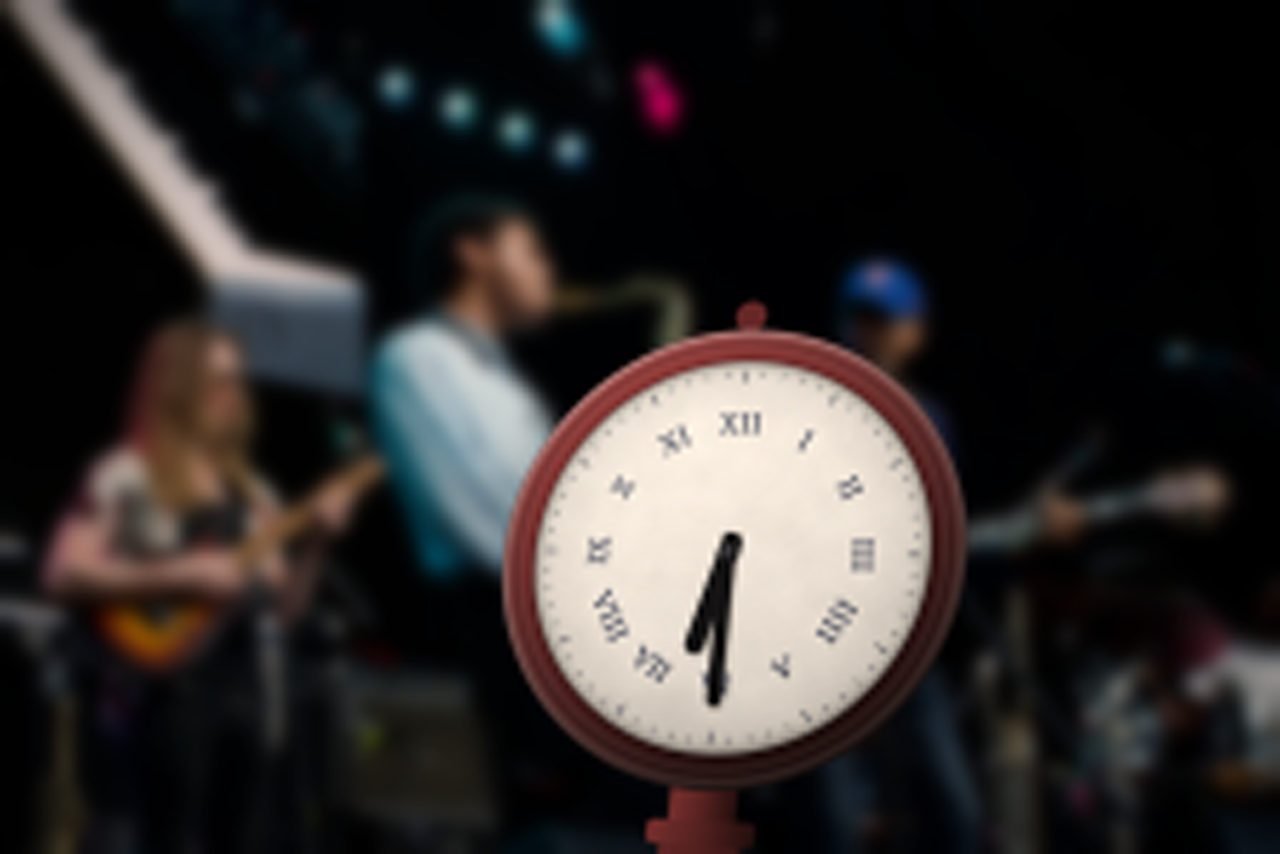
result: h=6 m=30
